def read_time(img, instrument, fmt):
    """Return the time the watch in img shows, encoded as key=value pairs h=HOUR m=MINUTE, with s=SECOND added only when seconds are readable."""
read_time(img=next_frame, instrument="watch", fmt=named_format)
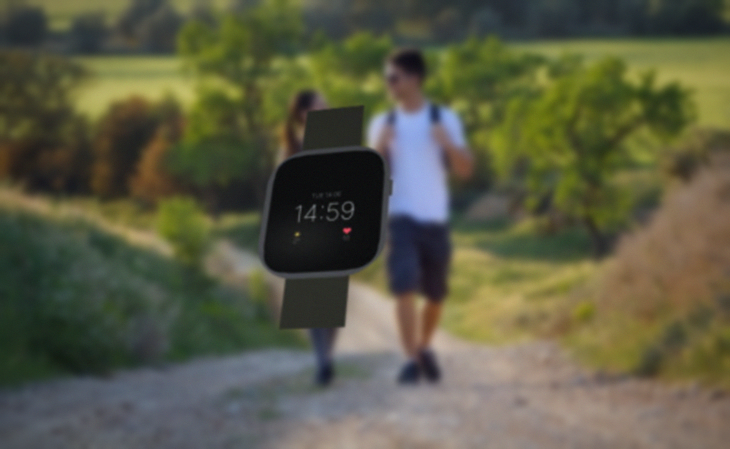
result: h=14 m=59
